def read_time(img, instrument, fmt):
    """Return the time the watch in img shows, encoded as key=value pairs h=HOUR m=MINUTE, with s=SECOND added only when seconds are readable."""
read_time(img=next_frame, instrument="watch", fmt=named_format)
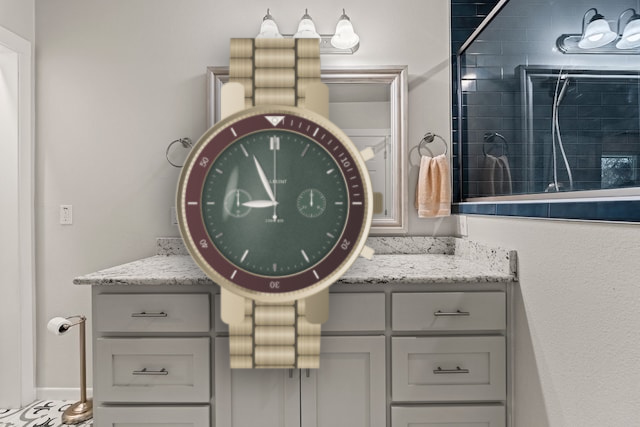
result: h=8 m=56
